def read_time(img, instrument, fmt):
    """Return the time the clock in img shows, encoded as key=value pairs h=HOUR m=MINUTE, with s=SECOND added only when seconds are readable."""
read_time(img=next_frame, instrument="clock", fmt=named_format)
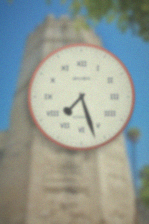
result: h=7 m=27
